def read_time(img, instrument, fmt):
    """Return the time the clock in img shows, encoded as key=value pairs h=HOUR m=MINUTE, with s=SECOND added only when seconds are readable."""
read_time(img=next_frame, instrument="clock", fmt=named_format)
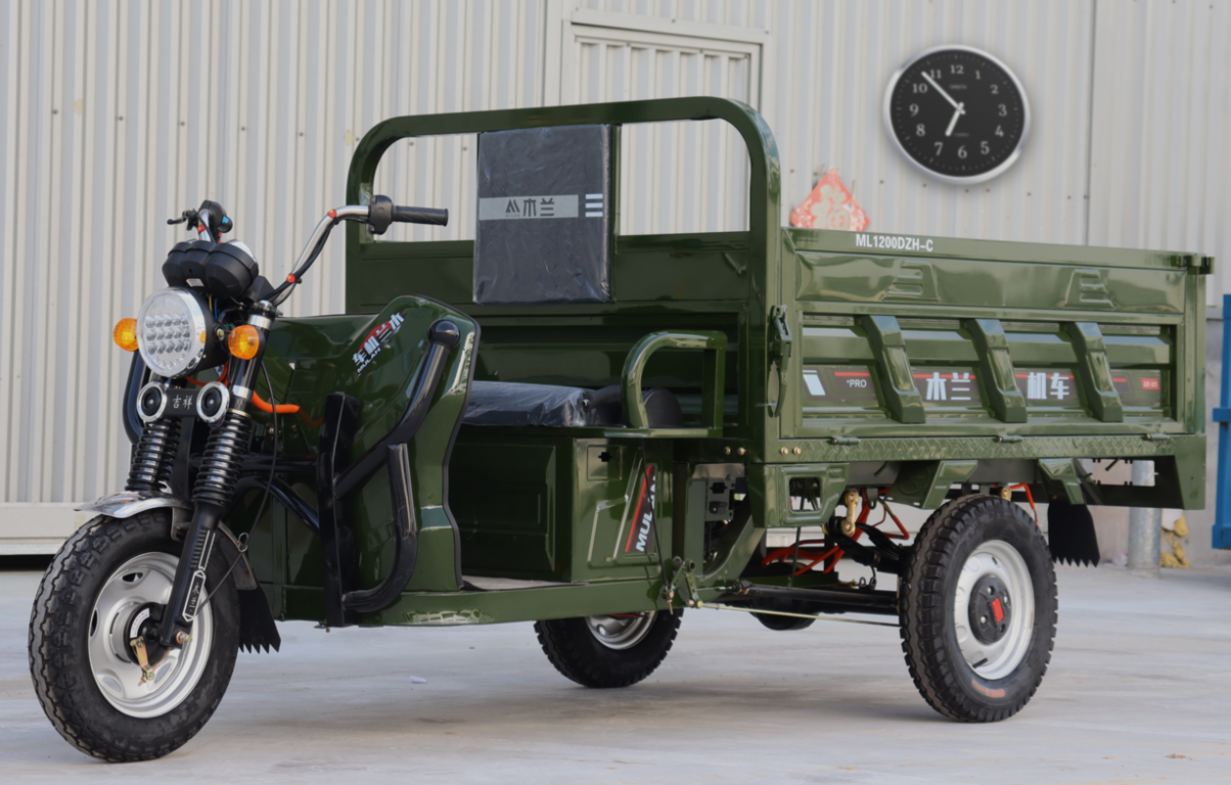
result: h=6 m=53
